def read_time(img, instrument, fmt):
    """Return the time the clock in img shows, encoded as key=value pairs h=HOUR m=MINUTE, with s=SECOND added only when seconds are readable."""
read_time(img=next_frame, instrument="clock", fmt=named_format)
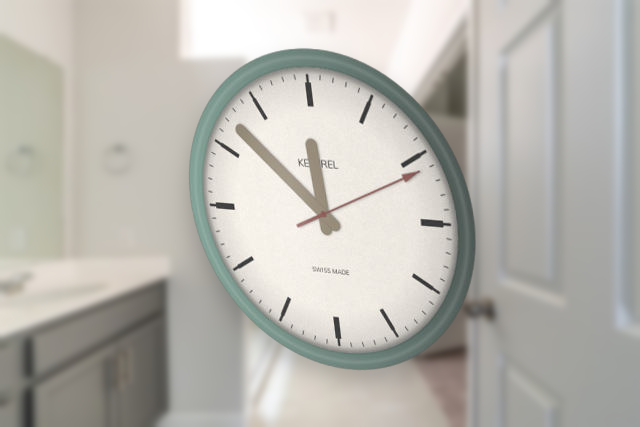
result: h=11 m=52 s=11
